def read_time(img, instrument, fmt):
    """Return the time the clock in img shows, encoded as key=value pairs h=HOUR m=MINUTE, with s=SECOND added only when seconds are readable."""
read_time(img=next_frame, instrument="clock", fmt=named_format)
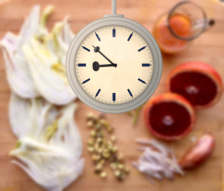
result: h=8 m=52
